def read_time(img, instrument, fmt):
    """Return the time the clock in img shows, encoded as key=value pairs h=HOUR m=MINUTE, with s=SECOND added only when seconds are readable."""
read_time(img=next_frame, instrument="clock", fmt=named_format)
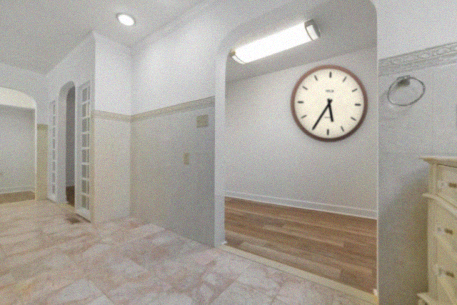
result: h=5 m=35
